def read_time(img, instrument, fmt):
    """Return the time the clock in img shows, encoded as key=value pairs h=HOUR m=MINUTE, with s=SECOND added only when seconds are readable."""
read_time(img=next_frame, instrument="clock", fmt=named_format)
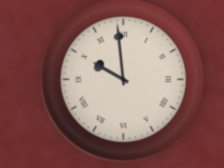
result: h=9 m=59
